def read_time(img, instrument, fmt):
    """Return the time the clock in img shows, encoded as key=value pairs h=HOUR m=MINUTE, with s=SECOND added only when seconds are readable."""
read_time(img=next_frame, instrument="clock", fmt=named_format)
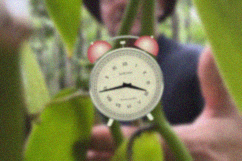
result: h=3 m=44
